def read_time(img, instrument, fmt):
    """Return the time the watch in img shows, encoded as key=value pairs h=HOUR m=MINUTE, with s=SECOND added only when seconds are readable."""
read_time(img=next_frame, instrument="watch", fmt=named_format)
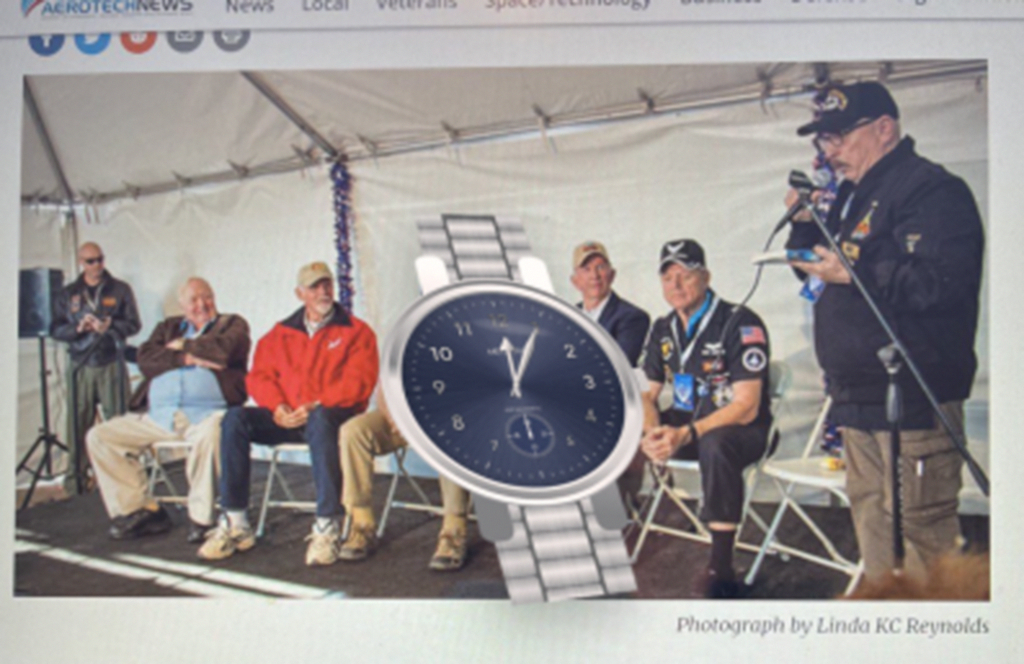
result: h=12 m=5
